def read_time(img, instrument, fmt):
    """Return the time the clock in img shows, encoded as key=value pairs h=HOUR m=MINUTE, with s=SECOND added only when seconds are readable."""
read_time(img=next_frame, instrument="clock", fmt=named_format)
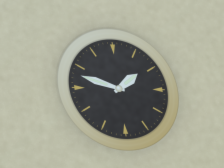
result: h=1 m=48
